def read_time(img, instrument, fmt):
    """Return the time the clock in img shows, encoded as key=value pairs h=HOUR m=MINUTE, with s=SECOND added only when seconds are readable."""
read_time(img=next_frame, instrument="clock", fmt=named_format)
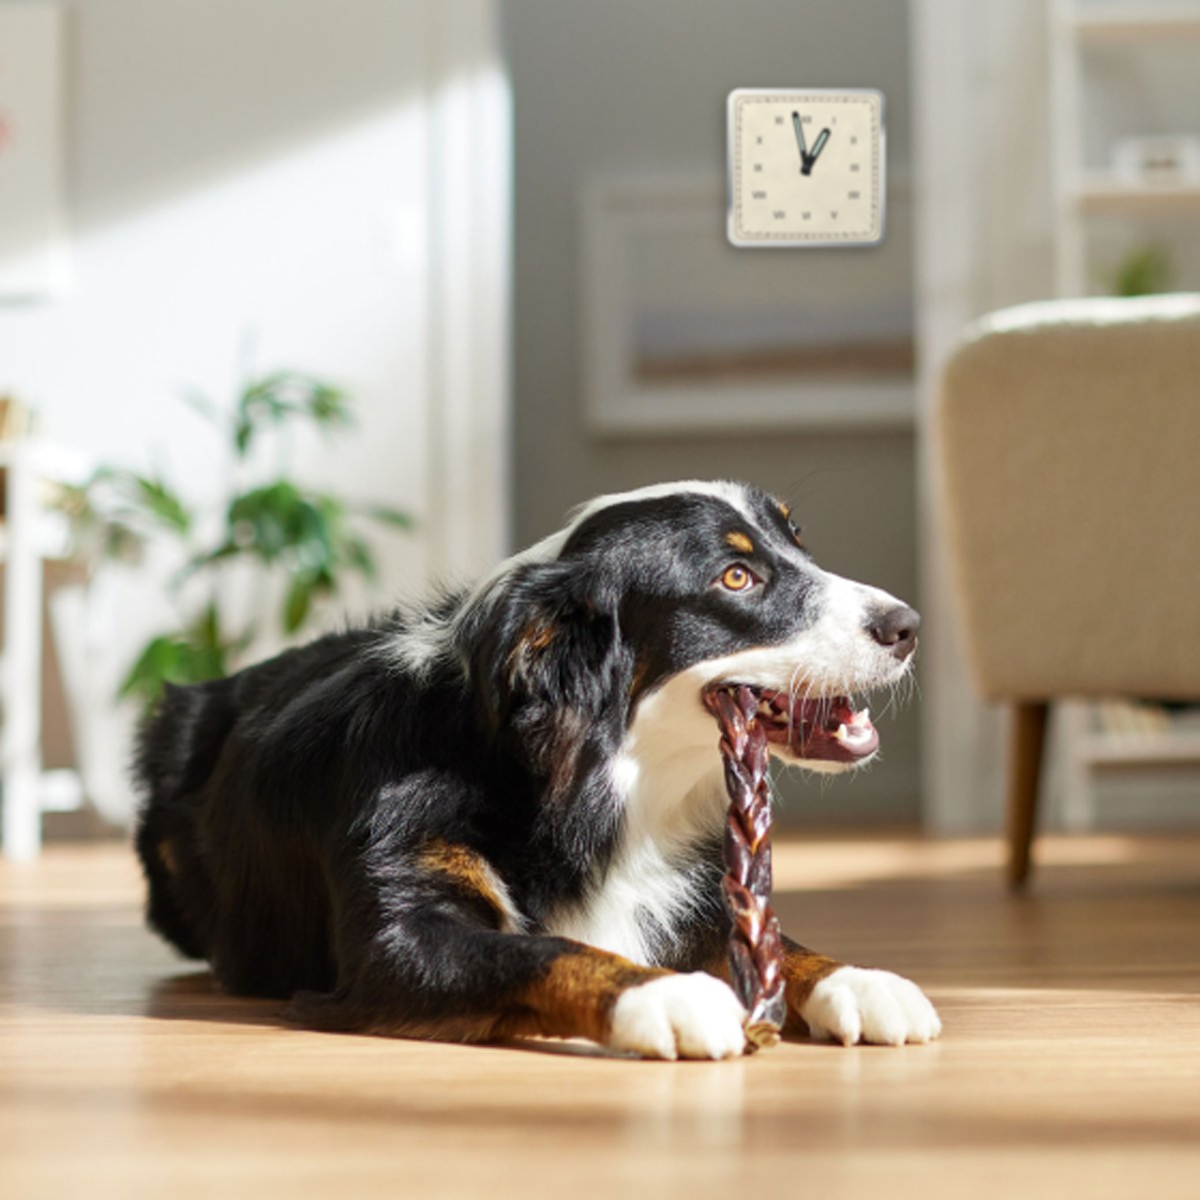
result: h=12 m=58
